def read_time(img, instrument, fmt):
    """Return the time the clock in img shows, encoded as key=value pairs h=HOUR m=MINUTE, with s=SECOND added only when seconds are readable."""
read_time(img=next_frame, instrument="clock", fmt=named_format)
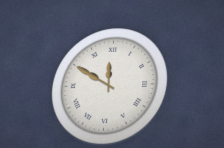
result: h=11 m=50
